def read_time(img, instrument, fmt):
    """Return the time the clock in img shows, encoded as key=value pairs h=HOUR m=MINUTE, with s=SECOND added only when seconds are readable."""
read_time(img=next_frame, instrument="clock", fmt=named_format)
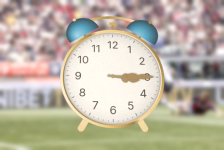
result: h=3 m=15
